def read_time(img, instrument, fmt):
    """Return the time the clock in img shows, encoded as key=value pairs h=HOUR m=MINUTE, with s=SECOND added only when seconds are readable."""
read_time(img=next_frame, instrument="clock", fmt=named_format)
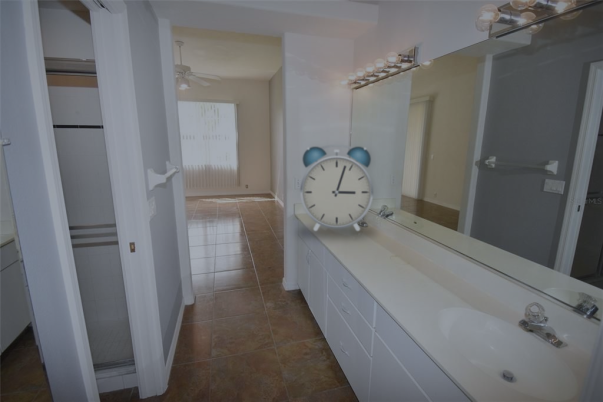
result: h=3 m=3
